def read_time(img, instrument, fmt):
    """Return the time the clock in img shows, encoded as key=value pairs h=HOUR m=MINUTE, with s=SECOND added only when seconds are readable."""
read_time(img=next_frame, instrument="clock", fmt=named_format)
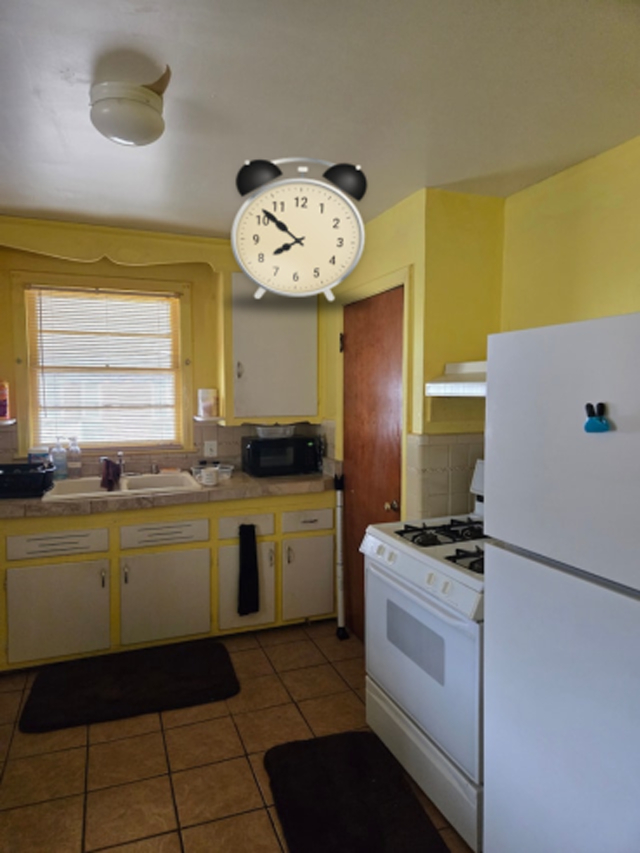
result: h=7 m=52
